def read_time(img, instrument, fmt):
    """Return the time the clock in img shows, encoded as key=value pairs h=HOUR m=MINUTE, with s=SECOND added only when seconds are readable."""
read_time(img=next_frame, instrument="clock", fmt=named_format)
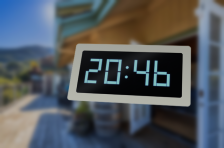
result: h=20 m=46
